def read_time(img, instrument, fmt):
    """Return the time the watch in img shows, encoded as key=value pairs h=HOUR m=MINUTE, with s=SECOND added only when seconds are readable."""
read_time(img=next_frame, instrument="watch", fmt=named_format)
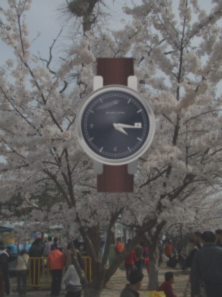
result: h=4 m=16
